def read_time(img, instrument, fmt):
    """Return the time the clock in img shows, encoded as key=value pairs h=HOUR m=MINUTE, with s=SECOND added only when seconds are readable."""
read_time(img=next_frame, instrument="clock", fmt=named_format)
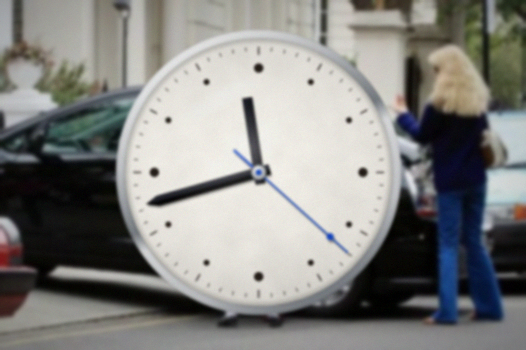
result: h=11 m=42 s=22
